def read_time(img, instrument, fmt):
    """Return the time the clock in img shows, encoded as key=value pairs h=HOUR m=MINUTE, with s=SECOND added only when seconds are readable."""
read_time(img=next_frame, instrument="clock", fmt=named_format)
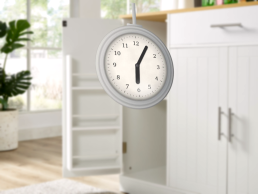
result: h=6 m=5
